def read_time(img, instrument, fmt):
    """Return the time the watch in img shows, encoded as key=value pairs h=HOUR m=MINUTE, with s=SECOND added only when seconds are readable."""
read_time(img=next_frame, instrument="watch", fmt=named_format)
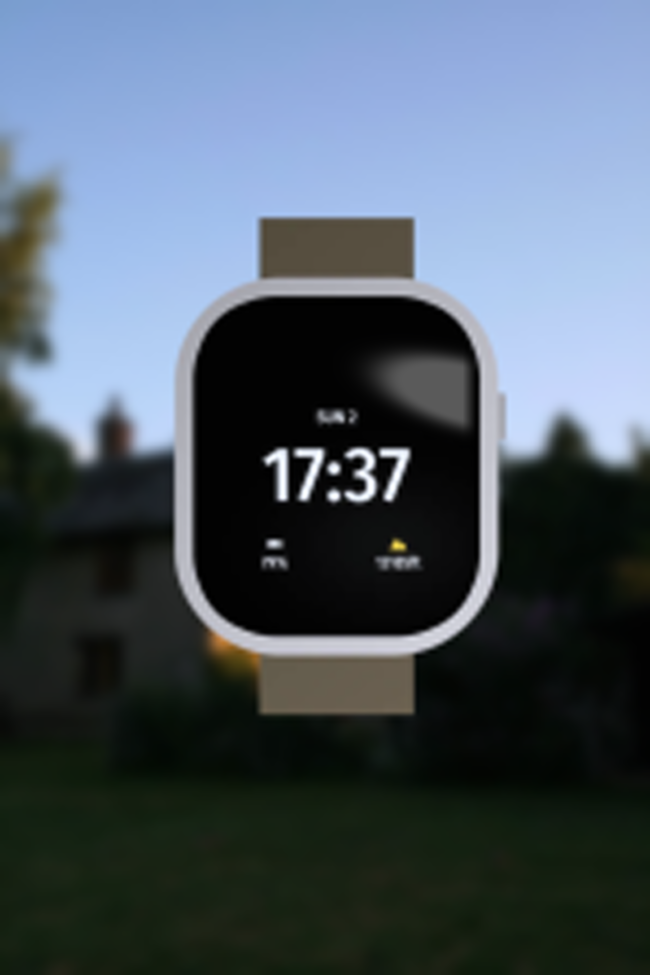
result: h=17 m=37
